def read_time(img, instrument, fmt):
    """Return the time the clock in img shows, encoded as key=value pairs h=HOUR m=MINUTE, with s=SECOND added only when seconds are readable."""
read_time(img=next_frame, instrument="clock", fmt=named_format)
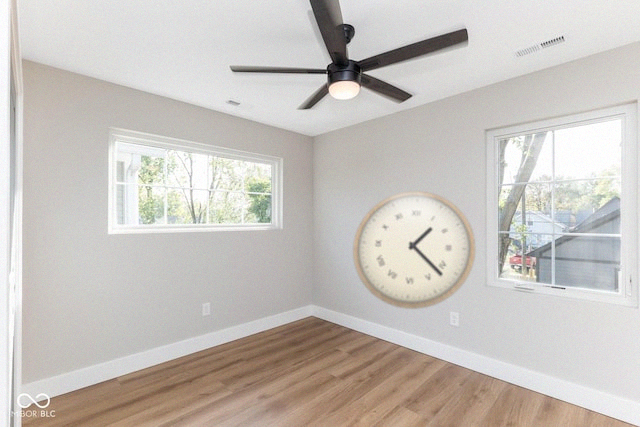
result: h=1 m=22
